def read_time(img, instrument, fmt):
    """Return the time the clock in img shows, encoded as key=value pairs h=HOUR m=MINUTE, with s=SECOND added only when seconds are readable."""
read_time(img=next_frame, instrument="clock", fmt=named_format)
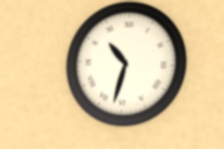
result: h=10 m=32
